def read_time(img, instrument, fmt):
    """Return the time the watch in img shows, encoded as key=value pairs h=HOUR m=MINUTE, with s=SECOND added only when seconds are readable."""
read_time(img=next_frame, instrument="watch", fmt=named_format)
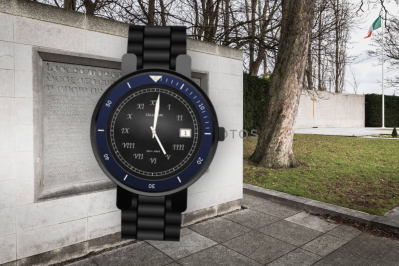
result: h=5 m=1
